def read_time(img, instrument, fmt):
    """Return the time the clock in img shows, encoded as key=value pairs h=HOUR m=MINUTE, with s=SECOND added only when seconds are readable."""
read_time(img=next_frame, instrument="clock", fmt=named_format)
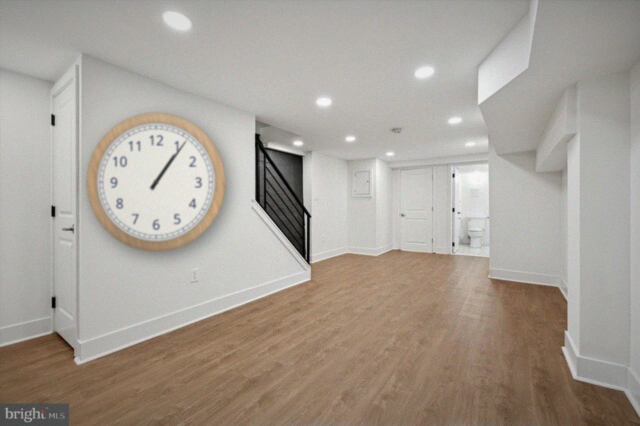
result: h=1 m=6
